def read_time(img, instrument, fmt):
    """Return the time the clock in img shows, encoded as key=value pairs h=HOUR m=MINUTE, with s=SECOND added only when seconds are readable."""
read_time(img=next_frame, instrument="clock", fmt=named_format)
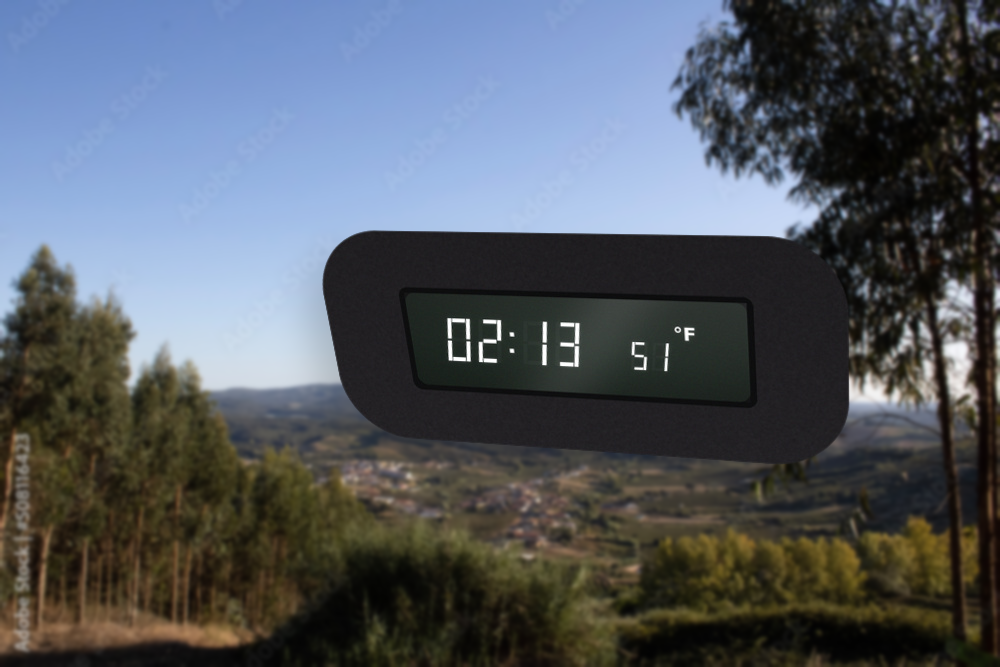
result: h=2 m=13
